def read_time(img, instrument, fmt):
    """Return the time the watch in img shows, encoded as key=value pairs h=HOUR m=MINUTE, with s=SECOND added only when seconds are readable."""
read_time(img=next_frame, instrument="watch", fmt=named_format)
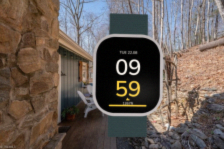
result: h=9 m=59
